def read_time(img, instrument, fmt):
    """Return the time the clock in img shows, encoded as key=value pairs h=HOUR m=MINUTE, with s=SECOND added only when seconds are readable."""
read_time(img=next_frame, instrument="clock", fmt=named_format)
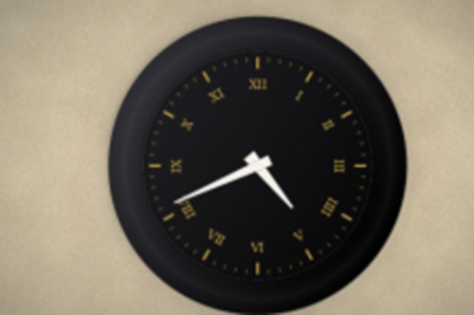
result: h=4 m=41
